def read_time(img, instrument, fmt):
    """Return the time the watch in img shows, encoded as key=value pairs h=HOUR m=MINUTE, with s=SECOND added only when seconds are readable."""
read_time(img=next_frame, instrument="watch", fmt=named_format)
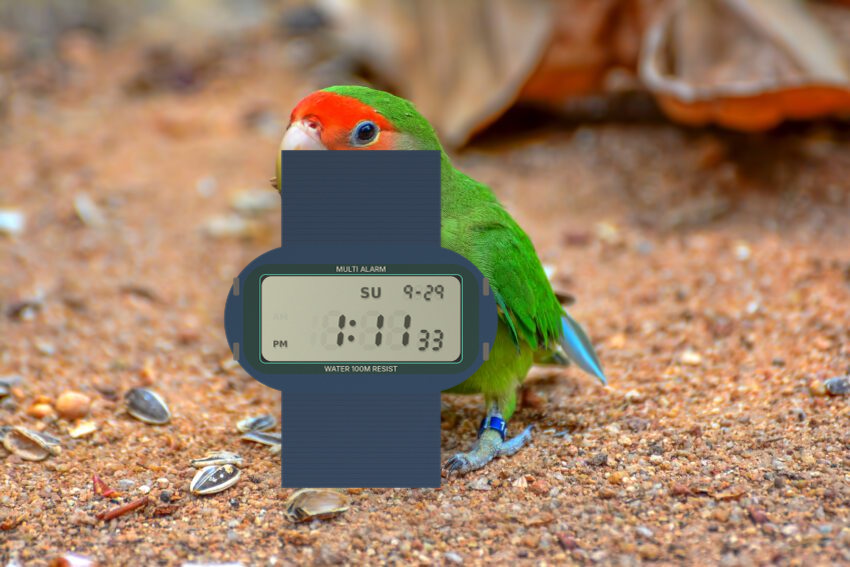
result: h=1 m=11 s=33
